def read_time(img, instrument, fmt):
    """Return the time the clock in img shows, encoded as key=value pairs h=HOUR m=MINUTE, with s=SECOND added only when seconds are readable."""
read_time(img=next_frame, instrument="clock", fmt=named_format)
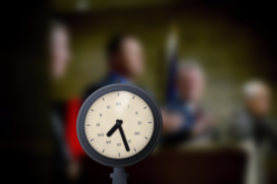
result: h=7 m=27
